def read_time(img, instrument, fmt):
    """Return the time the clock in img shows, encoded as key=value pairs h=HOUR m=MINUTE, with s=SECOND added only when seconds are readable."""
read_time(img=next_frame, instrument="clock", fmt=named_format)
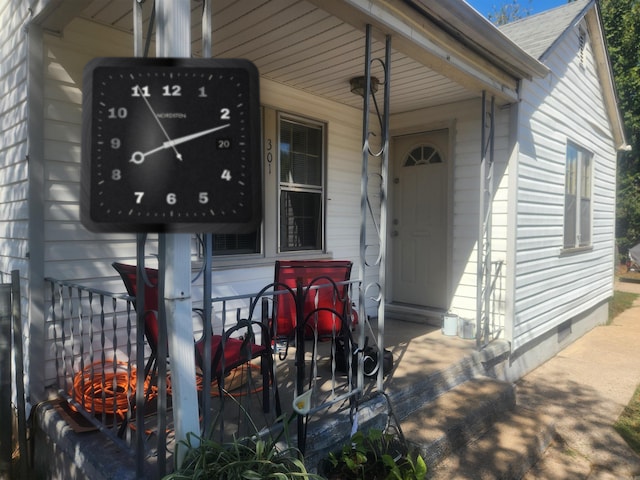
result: h=8 m=11 s=55
